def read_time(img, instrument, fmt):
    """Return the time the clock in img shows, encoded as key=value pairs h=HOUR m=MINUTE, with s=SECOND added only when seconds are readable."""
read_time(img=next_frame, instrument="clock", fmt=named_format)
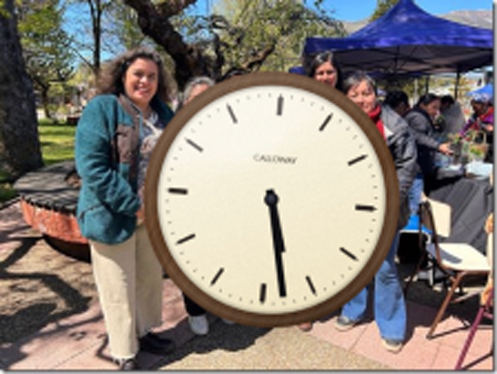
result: h=5 m=28
